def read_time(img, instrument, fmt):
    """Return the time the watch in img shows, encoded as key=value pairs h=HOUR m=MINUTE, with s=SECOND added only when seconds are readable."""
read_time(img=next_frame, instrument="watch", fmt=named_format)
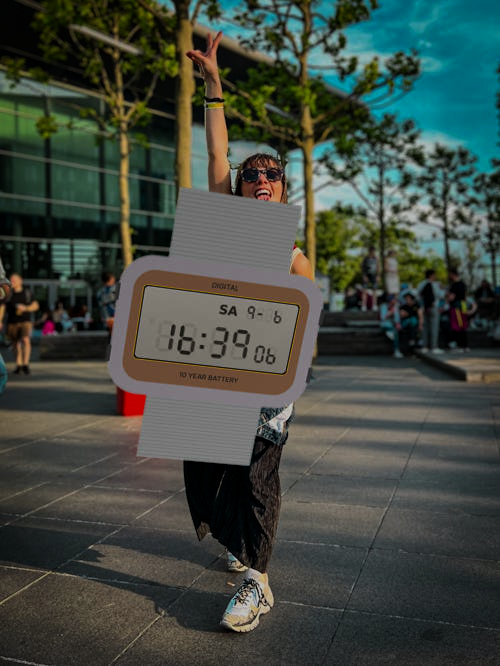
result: h=16 m=39 s=6
